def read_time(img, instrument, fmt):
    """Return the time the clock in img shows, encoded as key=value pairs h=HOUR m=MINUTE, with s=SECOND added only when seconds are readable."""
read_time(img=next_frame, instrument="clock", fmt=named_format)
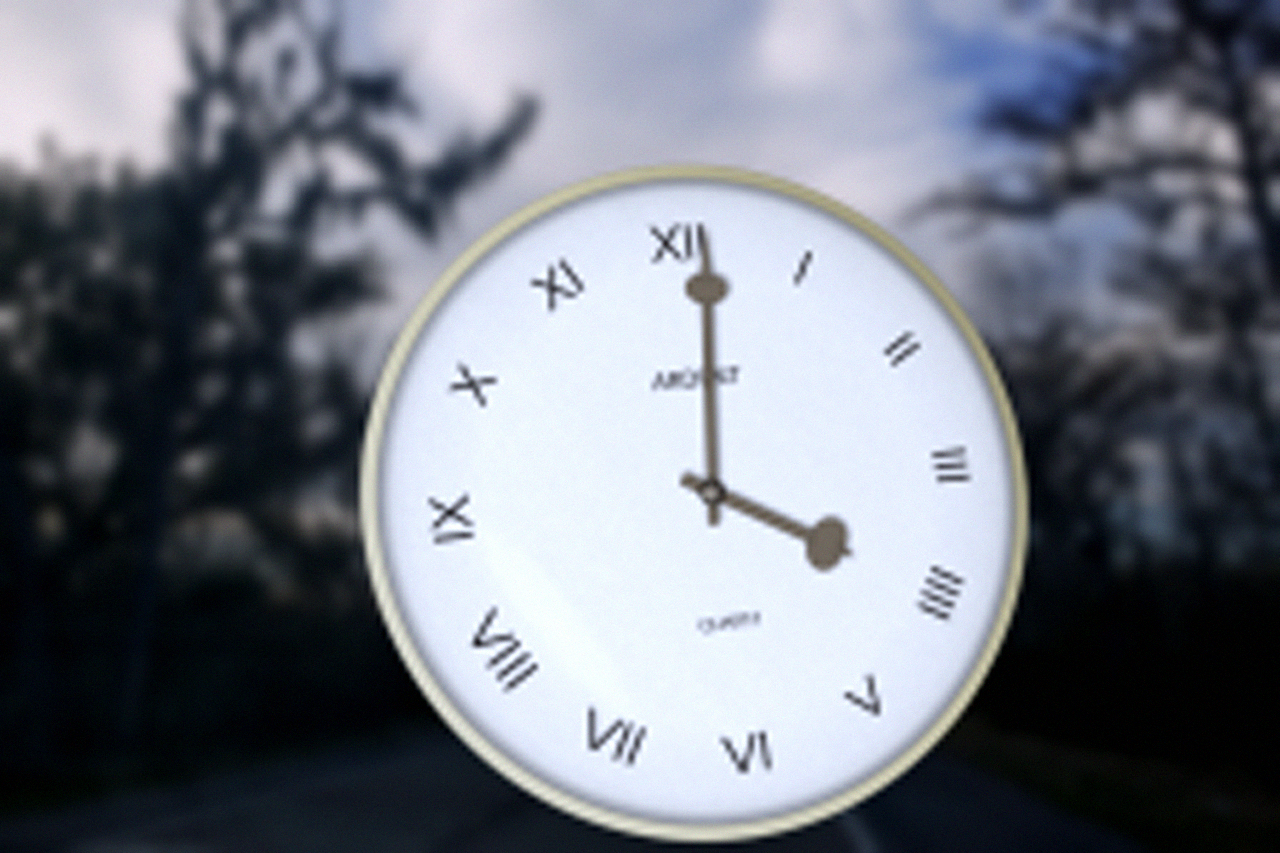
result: h=4 m=1
